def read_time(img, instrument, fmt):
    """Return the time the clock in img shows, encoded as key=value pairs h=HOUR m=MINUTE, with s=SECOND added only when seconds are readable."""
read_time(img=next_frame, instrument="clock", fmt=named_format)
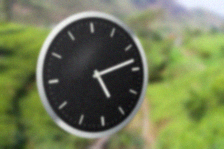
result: h=5 m=13
